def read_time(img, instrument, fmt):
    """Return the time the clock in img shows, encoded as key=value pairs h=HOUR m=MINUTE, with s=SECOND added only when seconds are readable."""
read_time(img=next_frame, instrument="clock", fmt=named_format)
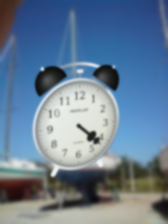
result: h=4 m=22
